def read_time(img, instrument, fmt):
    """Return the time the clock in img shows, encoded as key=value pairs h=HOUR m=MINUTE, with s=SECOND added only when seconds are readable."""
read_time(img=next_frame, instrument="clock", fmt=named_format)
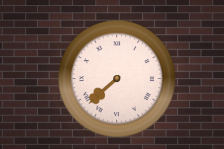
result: h=7 m=38
